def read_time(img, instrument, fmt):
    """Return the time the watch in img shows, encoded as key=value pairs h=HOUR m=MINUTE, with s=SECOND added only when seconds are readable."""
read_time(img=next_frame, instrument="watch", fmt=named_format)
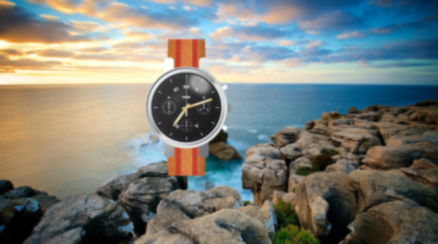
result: h=7 m=12
